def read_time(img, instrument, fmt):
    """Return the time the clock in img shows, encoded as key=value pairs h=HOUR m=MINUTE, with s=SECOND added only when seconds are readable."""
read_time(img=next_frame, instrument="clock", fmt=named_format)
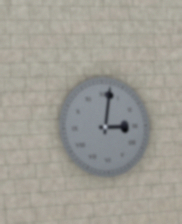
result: h=3 m=2
